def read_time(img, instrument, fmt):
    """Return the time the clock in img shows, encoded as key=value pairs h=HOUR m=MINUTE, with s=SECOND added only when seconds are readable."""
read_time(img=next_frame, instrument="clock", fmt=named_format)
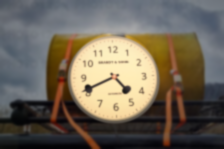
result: h=4 m=41
